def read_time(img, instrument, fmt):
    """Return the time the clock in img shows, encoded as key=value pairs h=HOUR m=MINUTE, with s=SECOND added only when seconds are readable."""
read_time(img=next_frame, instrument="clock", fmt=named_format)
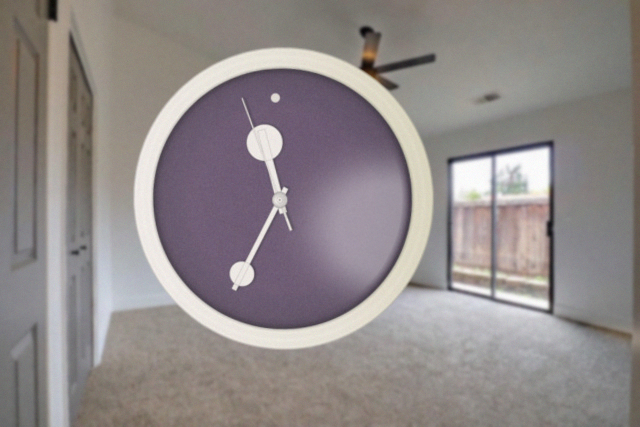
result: h=11 m=34 s=57
